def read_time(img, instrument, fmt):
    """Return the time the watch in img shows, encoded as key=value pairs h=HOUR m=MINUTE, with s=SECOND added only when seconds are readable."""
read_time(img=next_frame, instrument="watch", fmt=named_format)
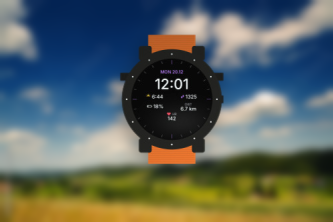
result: h=12 m=1
